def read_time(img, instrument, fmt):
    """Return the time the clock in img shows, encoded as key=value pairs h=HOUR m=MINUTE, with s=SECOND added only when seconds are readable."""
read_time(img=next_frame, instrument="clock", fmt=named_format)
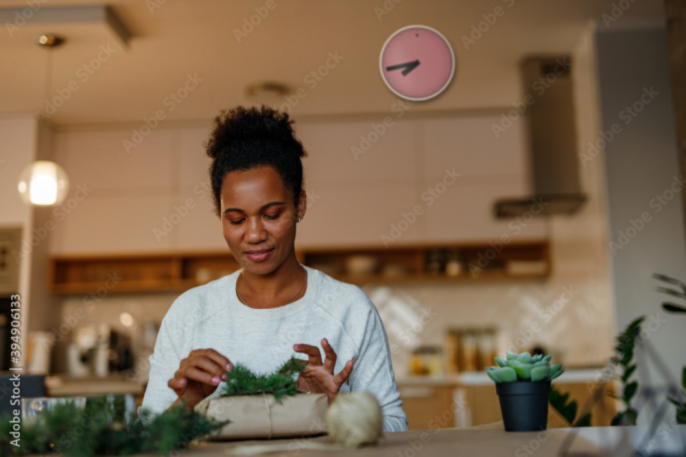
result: h=7 m=43
